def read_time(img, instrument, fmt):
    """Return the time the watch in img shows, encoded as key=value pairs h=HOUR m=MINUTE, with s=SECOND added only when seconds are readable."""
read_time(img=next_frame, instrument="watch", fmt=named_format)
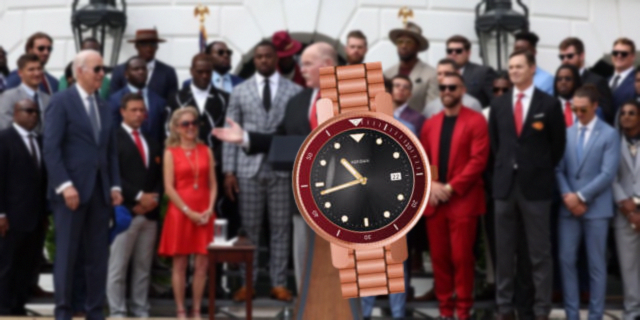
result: h=10 m=43
